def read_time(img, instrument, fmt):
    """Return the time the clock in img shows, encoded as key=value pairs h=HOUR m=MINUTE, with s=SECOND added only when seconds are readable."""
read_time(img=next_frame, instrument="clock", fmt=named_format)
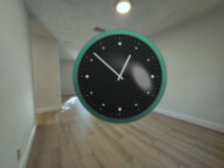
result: h=12 m=52
